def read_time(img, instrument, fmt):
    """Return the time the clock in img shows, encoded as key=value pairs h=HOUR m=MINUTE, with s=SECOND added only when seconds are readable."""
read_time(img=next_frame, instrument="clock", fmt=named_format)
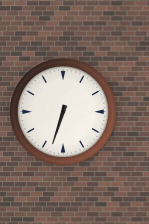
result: h=6 m=33
